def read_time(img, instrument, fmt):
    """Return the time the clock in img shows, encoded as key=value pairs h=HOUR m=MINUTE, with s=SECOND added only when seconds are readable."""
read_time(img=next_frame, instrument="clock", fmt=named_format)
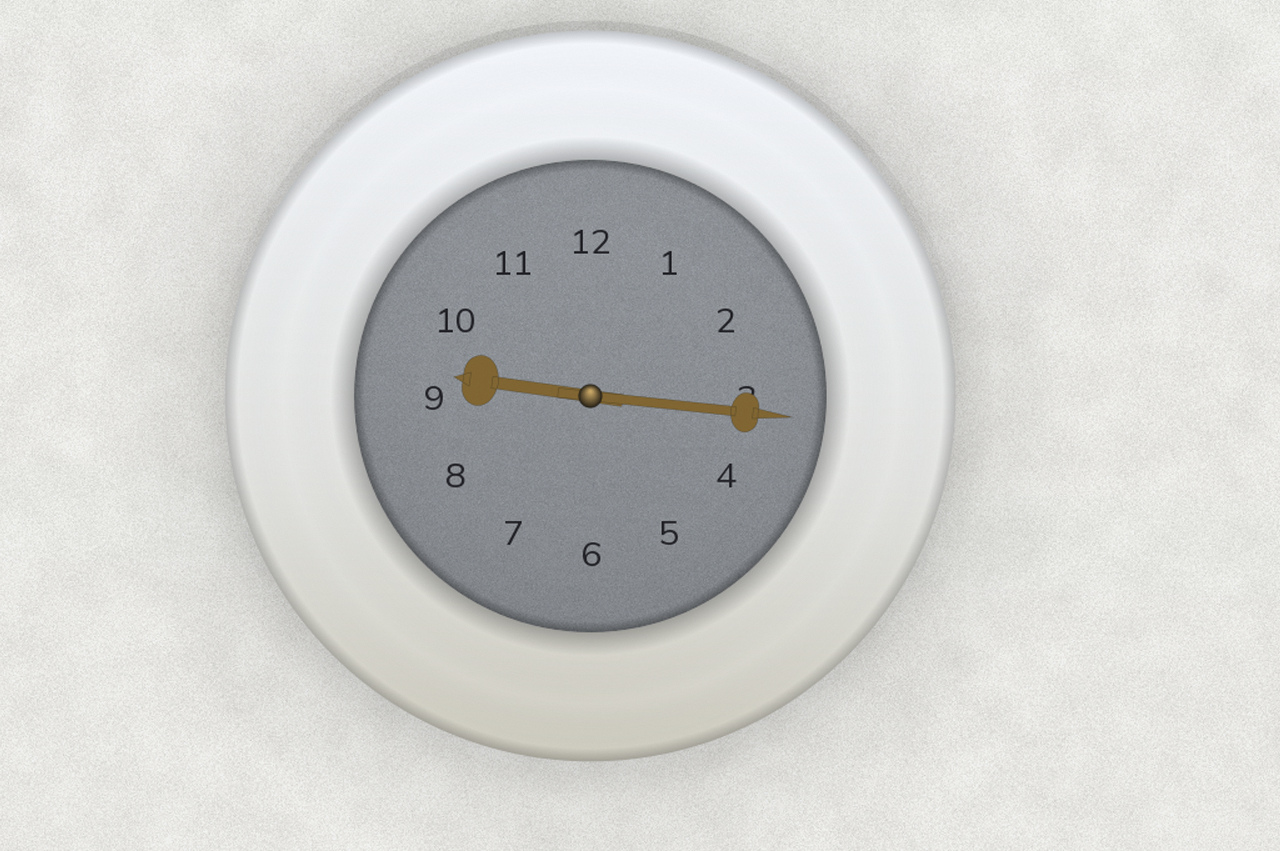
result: h=9 m=16
